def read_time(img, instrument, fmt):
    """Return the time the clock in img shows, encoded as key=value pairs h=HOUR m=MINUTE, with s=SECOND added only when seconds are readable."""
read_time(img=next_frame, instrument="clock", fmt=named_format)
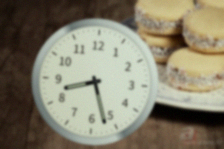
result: h=8 m=27
